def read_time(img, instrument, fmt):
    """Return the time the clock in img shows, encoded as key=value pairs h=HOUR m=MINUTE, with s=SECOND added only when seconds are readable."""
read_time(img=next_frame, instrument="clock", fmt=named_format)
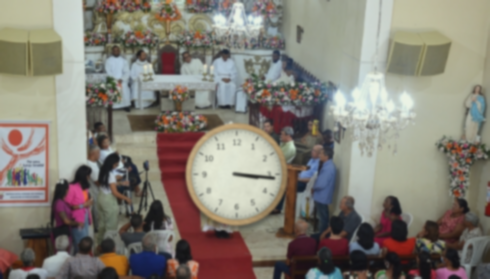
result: h=3 m=16
